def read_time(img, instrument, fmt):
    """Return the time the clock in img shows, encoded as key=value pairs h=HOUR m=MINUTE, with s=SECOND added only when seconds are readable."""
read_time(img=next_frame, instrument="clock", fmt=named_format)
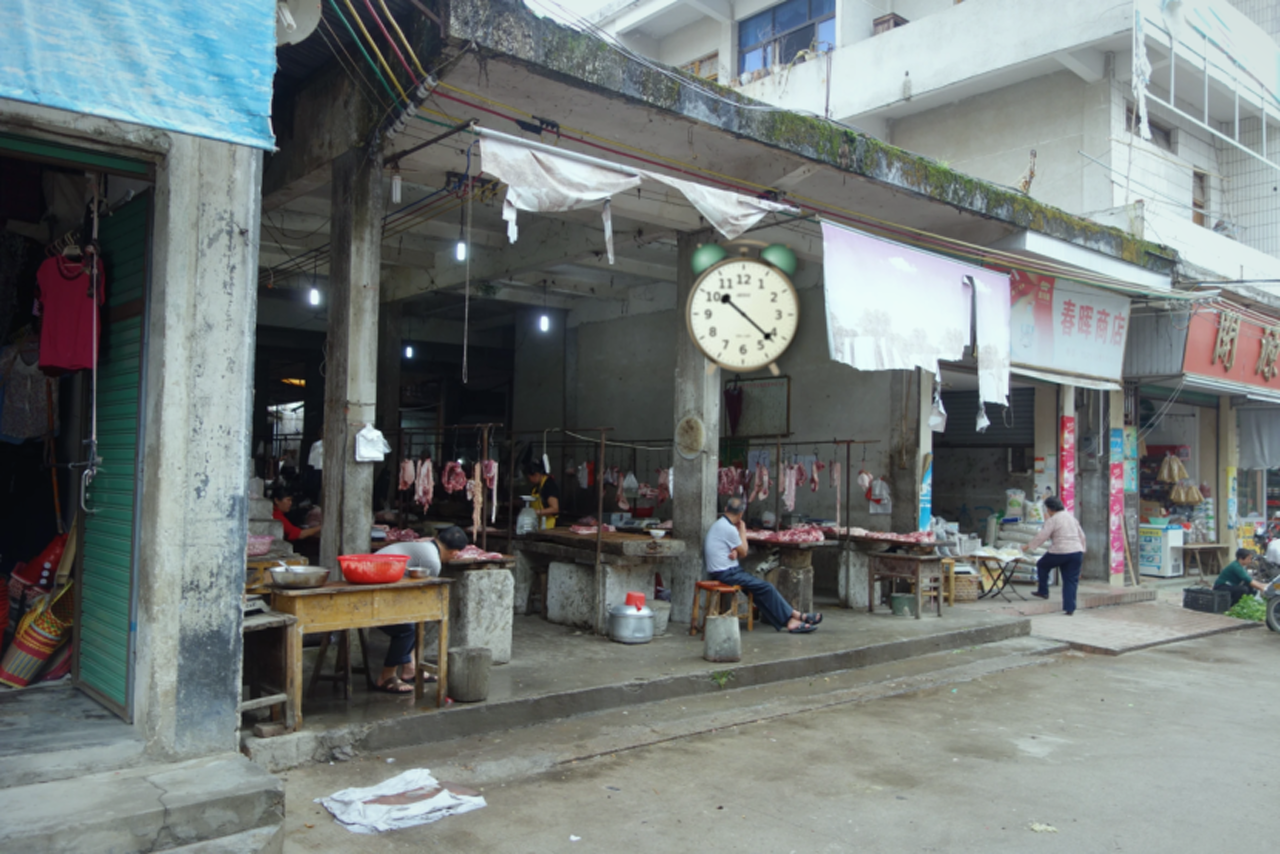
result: h=10 m=22
